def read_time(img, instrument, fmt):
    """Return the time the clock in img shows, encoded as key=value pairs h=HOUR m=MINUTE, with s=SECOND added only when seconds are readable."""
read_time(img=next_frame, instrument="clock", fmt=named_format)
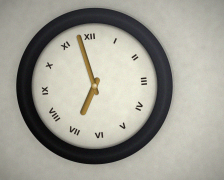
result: h=6 m=58
